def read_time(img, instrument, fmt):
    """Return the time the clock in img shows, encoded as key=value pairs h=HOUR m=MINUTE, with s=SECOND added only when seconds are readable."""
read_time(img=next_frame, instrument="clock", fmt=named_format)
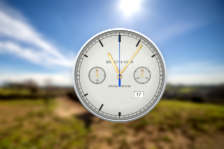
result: h=11 m=6
